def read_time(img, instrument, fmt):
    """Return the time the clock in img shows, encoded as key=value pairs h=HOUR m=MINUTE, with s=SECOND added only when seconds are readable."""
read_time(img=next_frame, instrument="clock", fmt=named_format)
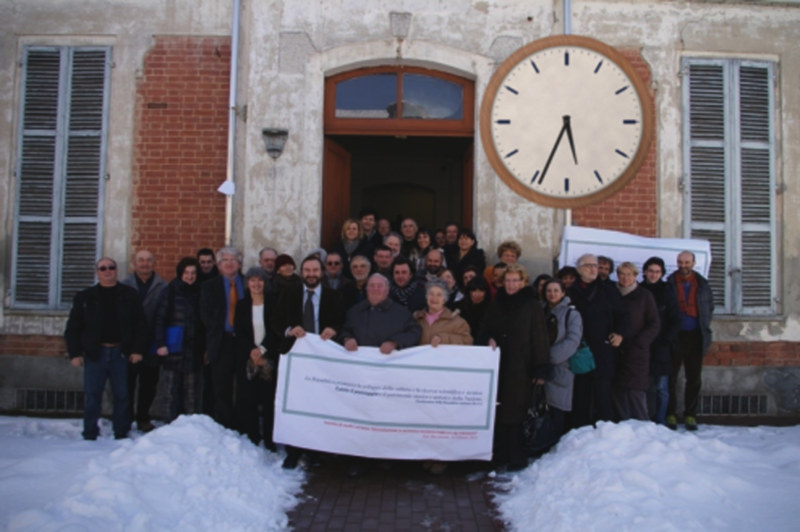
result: h=5 m=34
